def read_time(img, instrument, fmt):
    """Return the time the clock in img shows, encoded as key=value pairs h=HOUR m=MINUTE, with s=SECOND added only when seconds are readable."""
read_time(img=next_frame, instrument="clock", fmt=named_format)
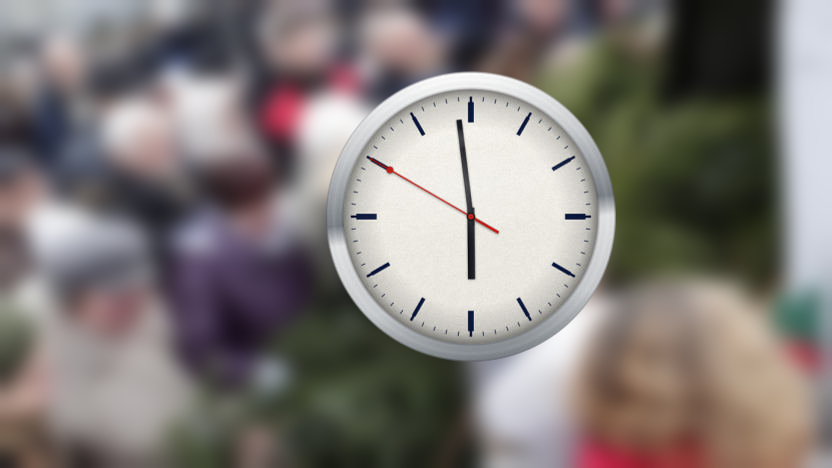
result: h=5 m=58 s=50
